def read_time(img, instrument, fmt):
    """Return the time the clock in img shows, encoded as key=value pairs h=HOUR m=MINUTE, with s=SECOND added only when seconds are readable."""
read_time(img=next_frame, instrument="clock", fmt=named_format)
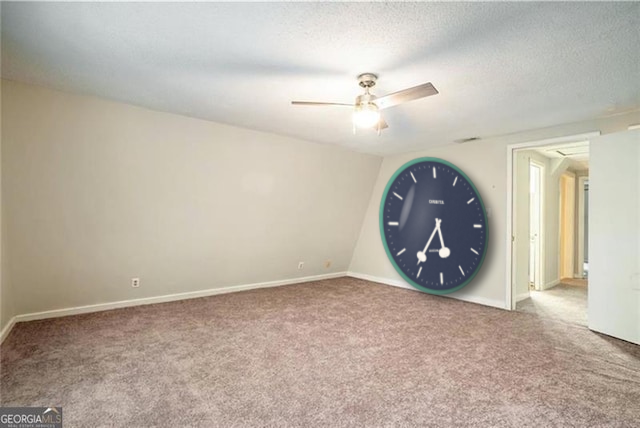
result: h=5 m=36
